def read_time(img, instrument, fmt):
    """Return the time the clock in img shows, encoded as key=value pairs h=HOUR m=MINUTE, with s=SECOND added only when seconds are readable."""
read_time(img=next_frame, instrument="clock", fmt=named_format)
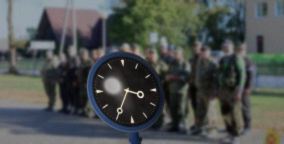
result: h=3 m=35
